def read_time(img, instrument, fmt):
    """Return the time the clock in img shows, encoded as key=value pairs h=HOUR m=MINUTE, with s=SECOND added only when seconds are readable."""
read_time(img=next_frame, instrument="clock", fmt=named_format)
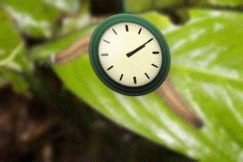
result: h=2 m=10
